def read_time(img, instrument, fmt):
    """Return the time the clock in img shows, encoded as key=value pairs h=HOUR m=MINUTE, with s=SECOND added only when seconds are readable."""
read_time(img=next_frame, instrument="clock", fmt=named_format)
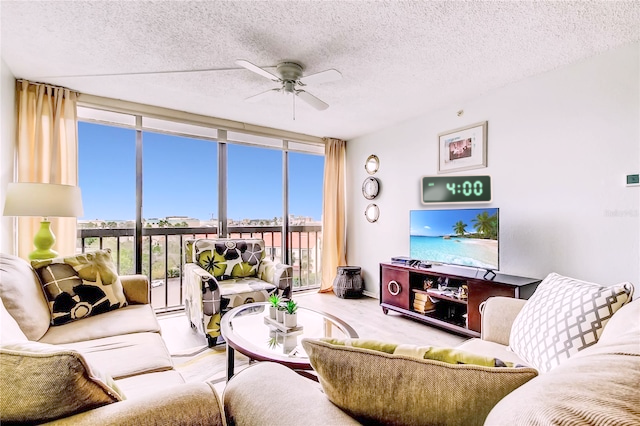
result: h=4 m=0
